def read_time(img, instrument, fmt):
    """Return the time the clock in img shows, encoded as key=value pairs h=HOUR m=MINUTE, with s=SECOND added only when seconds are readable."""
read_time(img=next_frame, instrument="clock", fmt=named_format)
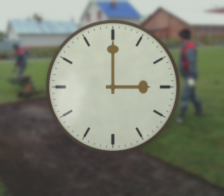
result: h=3 m=0
